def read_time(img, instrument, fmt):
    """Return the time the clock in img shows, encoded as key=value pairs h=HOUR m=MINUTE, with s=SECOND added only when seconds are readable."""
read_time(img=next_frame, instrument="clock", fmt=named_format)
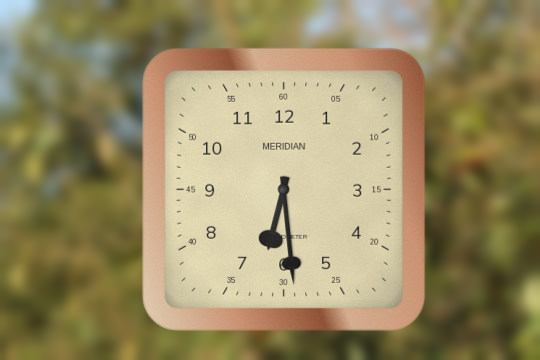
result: h=6 m=29
